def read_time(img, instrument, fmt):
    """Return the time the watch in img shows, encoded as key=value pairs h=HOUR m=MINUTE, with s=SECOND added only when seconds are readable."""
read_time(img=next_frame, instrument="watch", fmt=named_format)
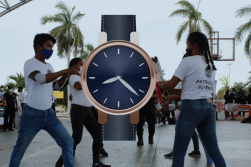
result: h=8 m=22
